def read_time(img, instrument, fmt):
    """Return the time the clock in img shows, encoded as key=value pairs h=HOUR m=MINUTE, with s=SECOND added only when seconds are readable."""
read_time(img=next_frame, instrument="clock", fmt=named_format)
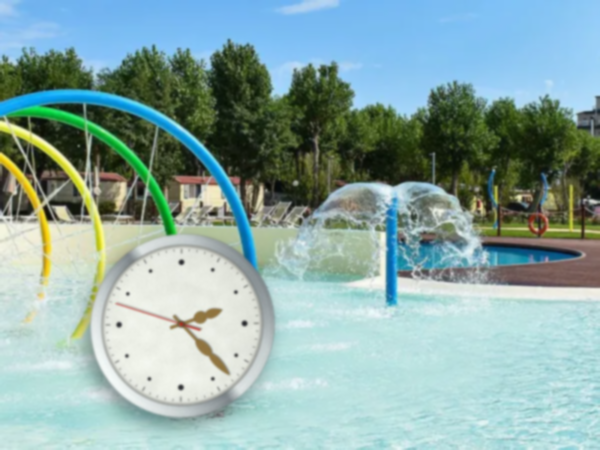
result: h=2 m=22 s=48
